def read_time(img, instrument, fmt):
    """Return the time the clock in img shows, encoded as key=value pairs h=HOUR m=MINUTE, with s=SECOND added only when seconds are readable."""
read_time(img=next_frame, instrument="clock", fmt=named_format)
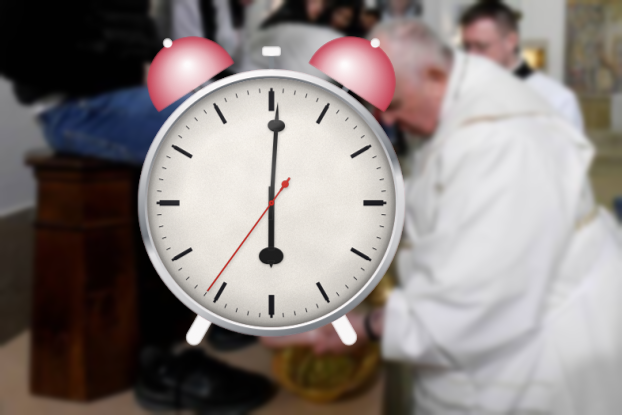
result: h=6 m=0 s=36
